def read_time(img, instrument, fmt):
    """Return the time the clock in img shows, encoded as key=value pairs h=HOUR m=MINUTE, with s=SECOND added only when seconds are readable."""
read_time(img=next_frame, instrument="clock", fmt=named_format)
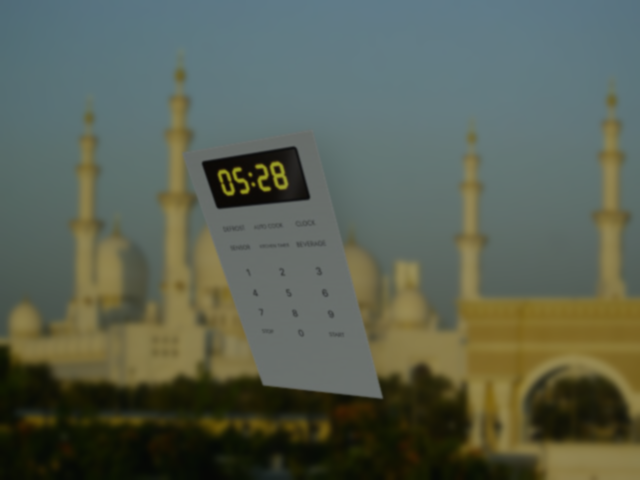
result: h=5 m=28
